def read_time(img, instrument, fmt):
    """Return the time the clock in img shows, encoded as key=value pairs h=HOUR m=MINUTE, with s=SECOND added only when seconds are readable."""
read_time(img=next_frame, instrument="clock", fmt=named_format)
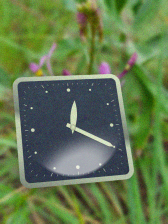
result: h=12 m=20
